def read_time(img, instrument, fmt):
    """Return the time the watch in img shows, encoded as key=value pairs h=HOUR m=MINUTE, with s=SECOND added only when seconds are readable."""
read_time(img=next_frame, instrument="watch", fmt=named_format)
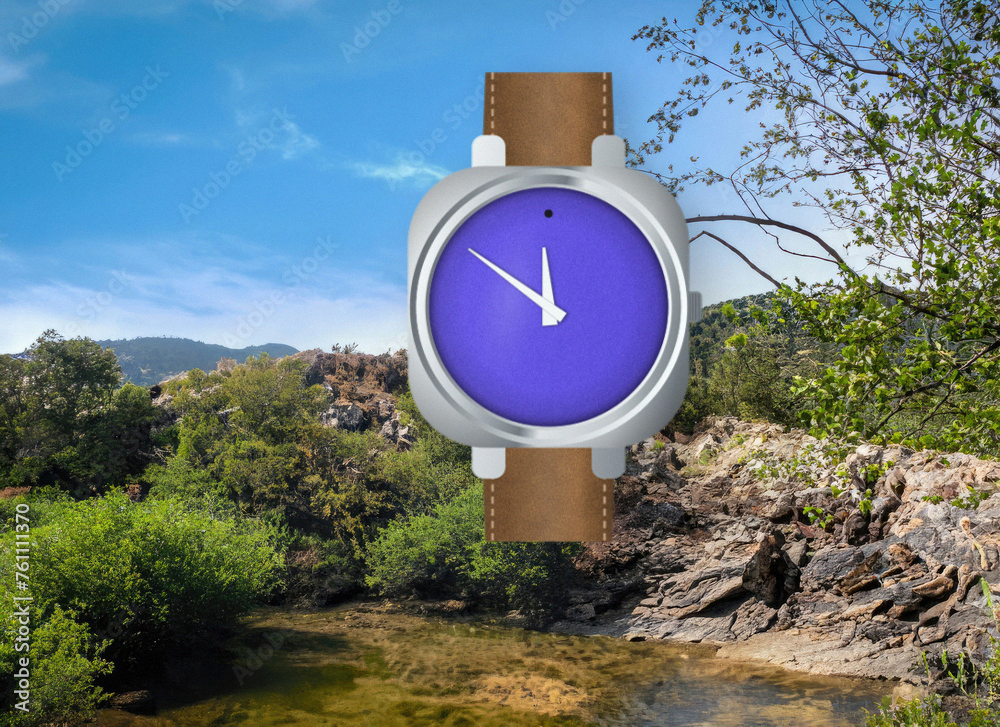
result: h=11 m=51
